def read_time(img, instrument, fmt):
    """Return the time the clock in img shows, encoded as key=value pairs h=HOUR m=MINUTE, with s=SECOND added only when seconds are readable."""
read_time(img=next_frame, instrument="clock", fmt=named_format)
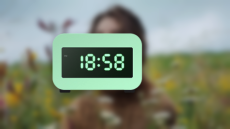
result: h=18 m=58
